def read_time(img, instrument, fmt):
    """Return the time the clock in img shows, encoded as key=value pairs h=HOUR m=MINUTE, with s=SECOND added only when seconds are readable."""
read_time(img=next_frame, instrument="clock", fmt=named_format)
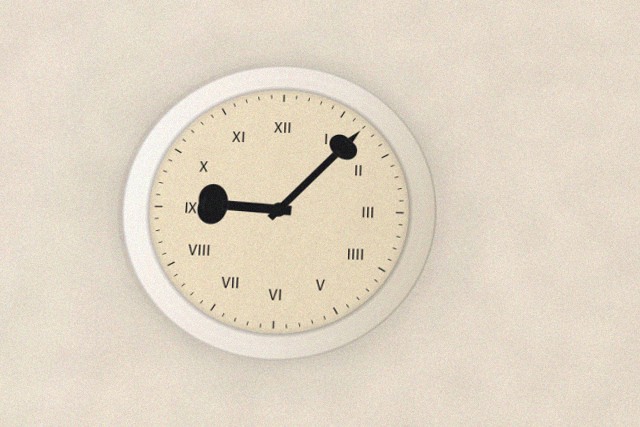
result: h=9 m=7
